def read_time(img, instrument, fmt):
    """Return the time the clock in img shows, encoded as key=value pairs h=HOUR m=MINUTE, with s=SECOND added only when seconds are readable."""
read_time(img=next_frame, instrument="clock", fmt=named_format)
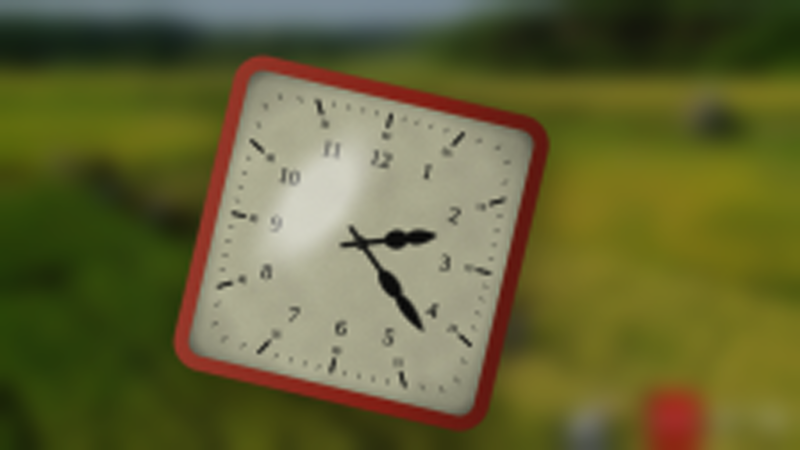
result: h=2 m=22
